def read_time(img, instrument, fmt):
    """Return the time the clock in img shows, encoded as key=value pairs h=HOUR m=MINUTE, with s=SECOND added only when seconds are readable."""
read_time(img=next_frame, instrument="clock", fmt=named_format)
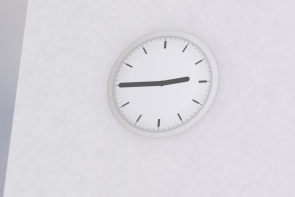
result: h=2 m=45
